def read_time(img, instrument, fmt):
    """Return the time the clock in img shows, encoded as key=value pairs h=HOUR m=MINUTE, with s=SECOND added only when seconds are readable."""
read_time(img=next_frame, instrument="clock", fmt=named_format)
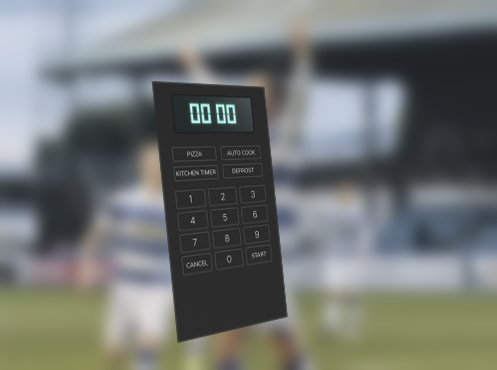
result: h=0 m=0
